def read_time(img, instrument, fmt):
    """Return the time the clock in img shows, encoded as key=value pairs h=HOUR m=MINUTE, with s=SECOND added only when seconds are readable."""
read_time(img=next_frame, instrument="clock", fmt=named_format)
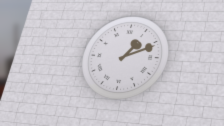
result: h=1 m=11
